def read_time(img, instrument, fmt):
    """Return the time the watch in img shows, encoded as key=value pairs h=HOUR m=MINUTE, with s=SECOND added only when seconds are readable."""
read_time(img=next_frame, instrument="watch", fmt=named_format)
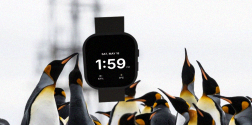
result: h=1 m=59
